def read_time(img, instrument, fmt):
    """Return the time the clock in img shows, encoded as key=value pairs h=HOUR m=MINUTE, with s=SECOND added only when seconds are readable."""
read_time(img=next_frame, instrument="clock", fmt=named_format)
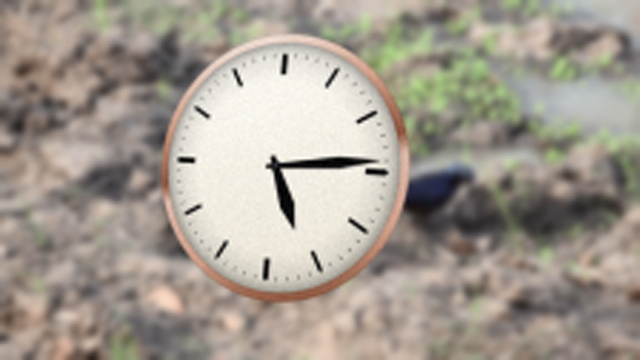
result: h=5 m=14
